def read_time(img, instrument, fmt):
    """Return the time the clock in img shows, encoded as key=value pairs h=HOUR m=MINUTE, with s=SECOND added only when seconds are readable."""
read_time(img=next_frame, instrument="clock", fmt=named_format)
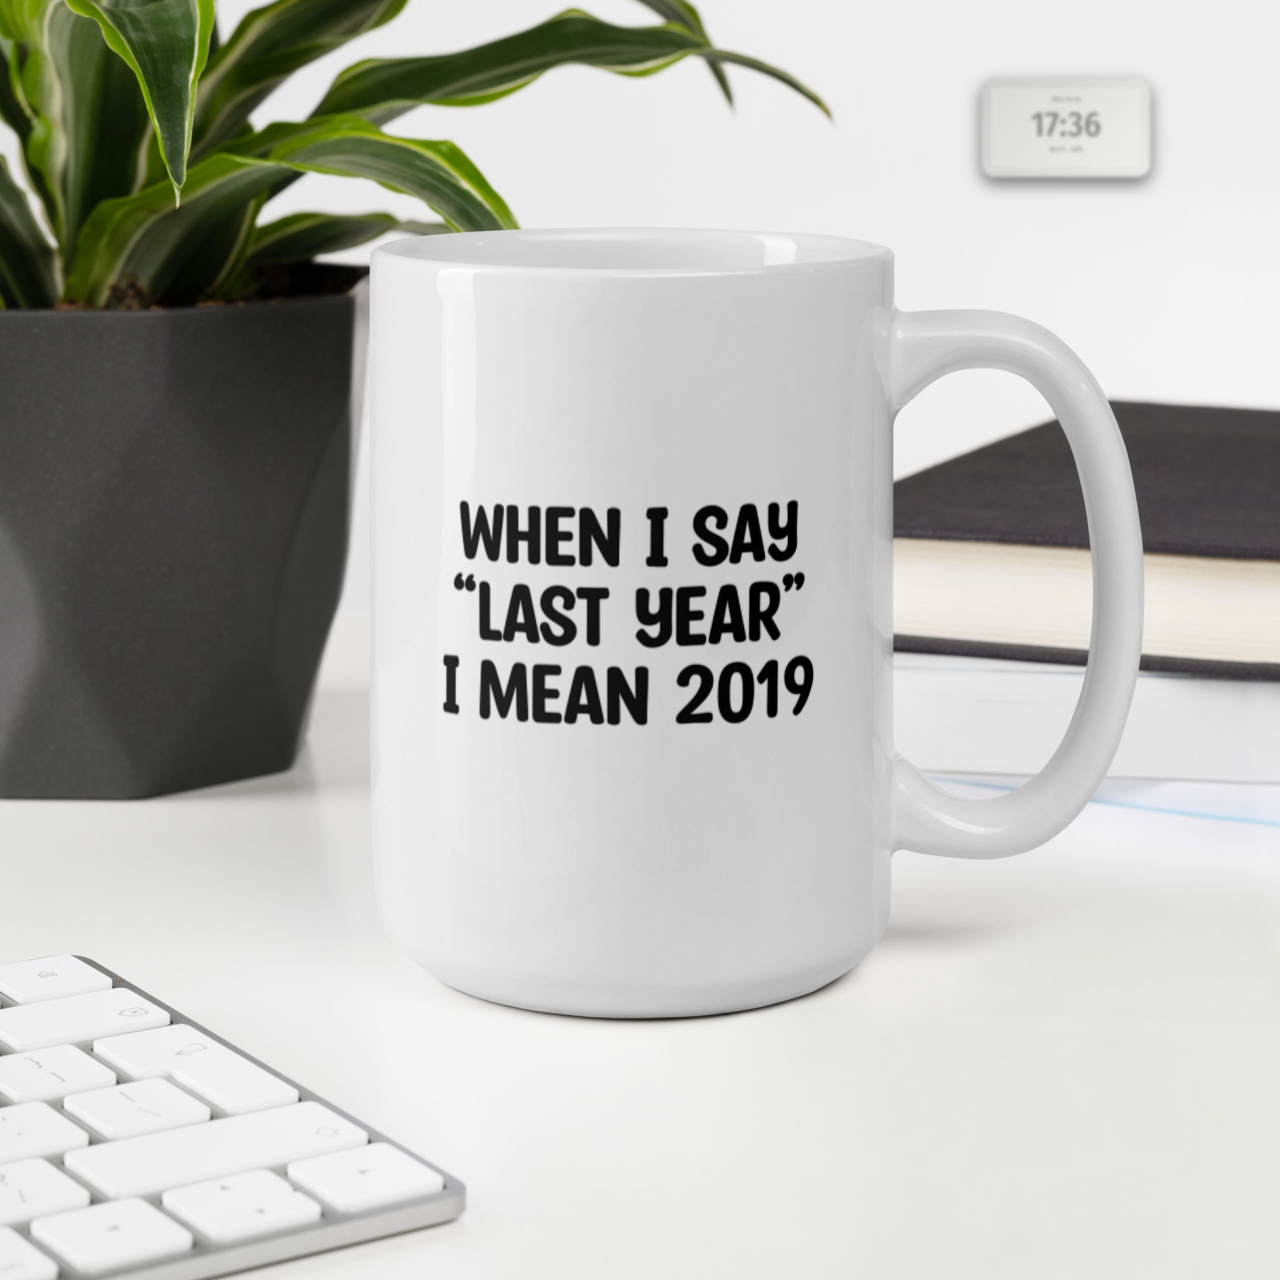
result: h=17 m=36
